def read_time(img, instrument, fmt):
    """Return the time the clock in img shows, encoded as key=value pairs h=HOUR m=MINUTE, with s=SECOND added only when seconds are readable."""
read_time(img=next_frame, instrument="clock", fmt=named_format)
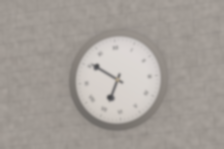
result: h=6 m=51
